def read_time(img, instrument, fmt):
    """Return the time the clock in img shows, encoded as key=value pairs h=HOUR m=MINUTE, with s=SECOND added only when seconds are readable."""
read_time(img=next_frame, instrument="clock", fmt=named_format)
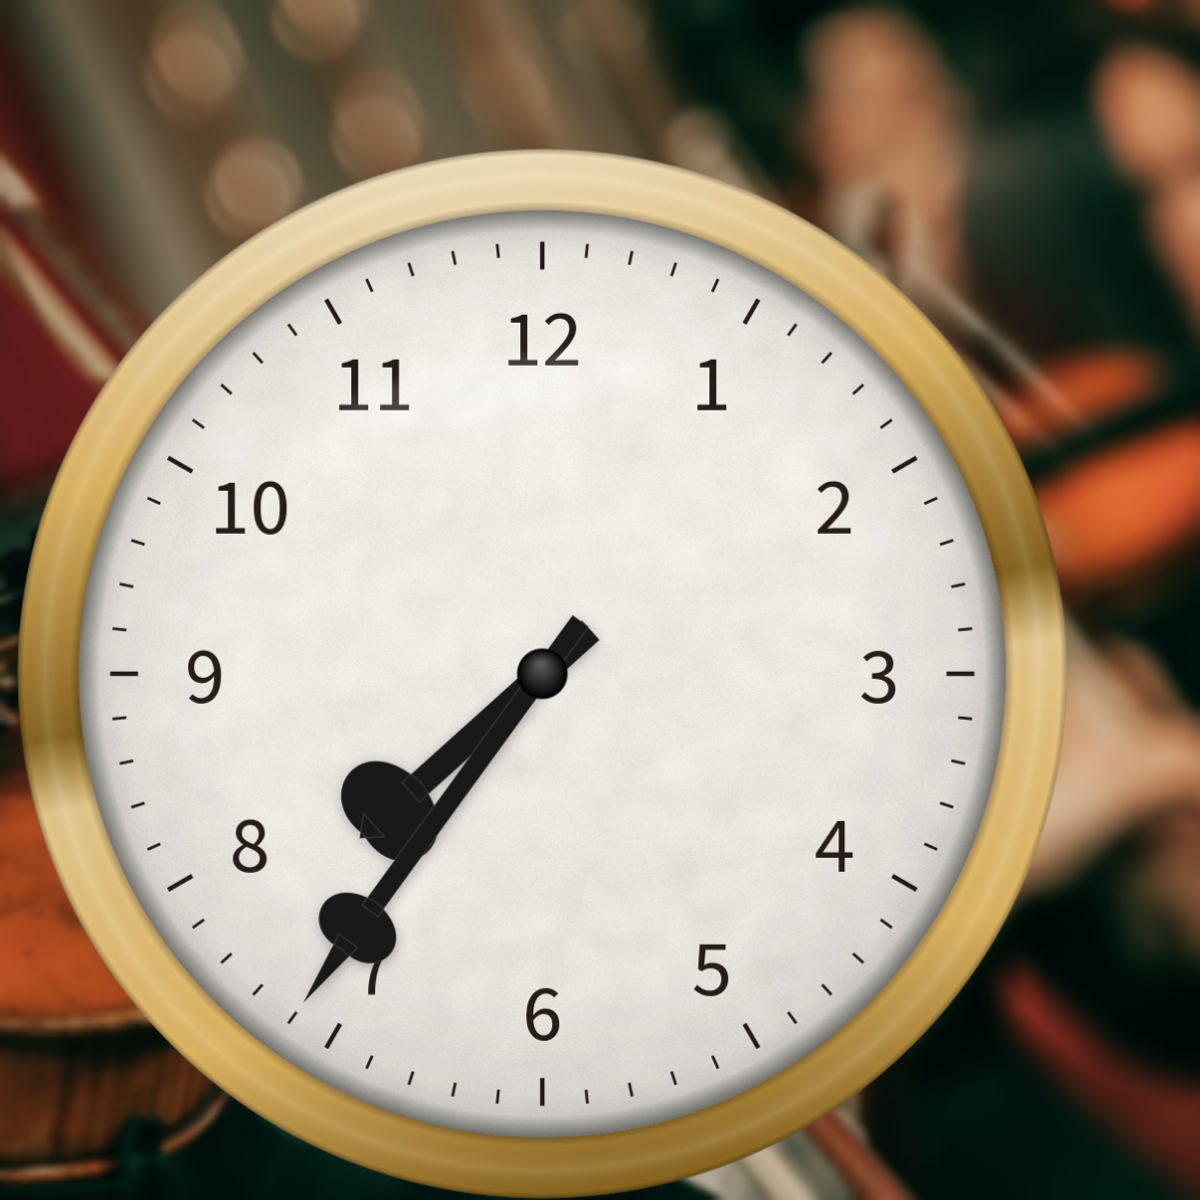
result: h=7 m=36
